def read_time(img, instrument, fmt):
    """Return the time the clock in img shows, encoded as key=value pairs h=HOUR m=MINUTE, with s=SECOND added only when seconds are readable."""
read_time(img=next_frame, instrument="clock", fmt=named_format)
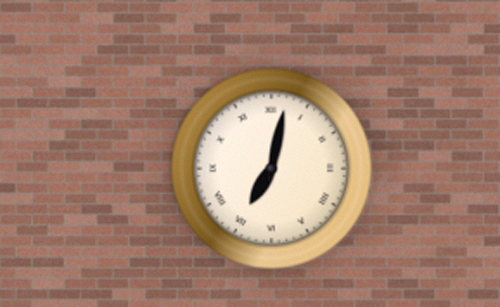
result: h=7 m=2
